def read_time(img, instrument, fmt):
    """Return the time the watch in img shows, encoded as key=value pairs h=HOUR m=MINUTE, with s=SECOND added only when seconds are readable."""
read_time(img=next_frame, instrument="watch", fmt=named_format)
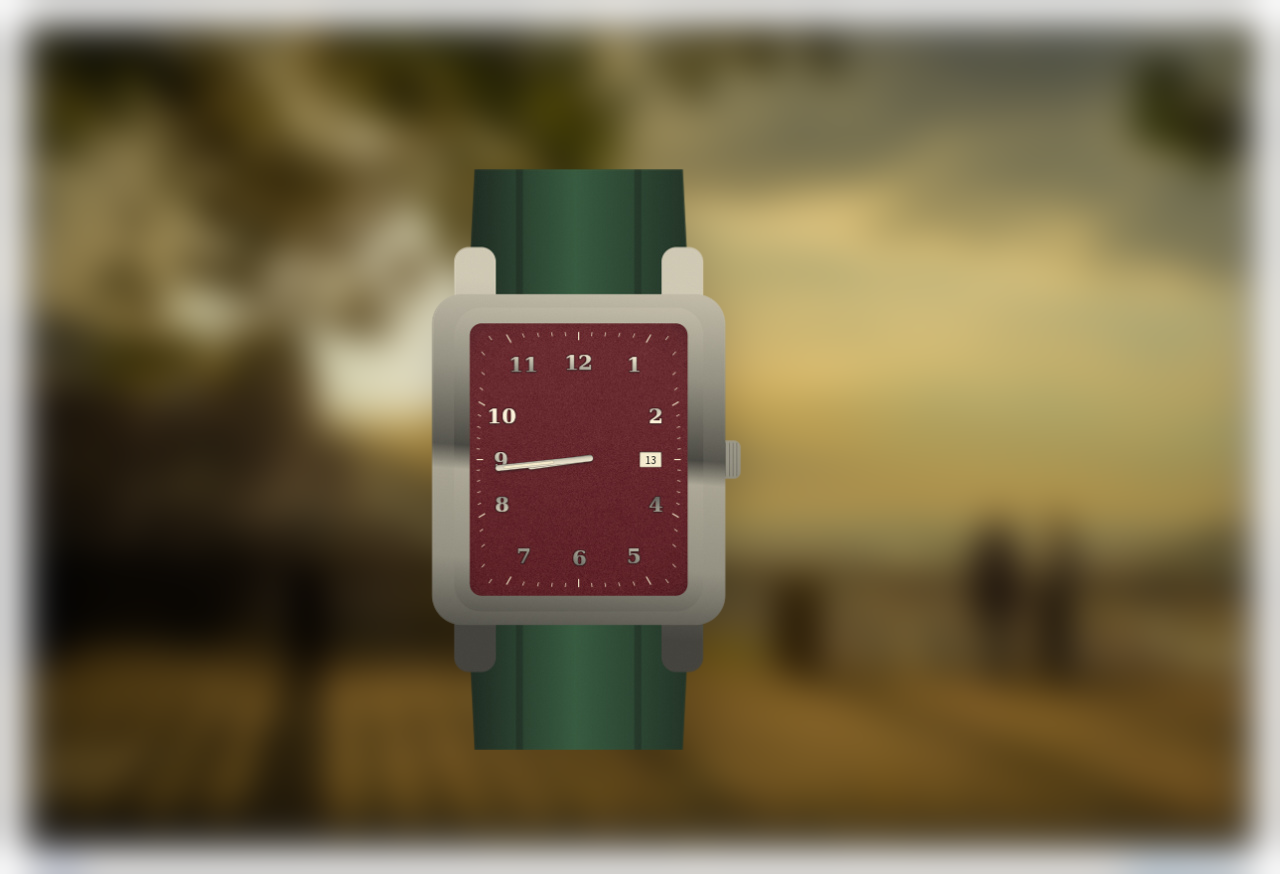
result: h=8 m=44
